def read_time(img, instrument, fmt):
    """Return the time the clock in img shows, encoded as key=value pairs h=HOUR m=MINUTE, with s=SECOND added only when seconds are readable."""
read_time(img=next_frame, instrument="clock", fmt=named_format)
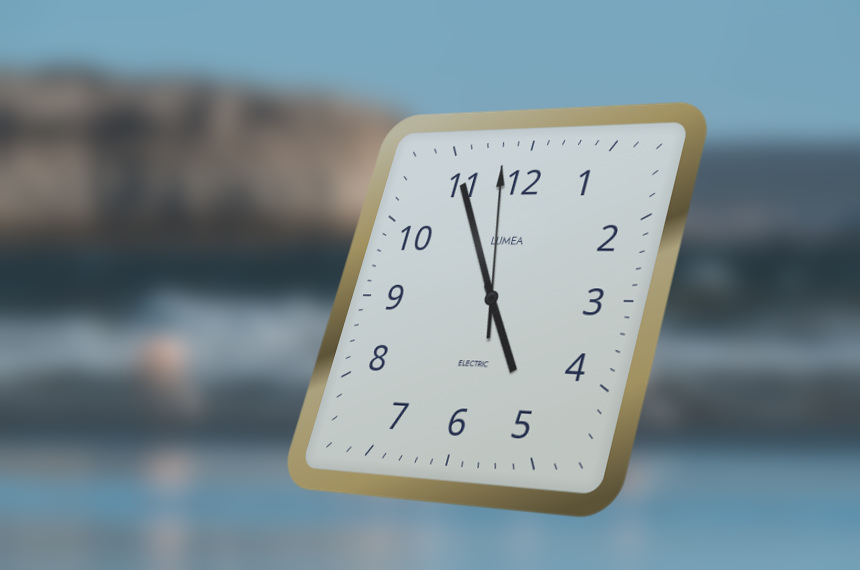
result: h=4 m=54 s=58
